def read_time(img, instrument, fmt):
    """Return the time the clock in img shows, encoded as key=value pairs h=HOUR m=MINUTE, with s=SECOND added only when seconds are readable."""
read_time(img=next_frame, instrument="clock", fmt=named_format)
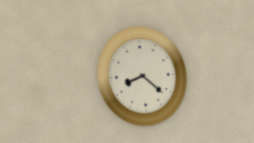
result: h=8 m=22
